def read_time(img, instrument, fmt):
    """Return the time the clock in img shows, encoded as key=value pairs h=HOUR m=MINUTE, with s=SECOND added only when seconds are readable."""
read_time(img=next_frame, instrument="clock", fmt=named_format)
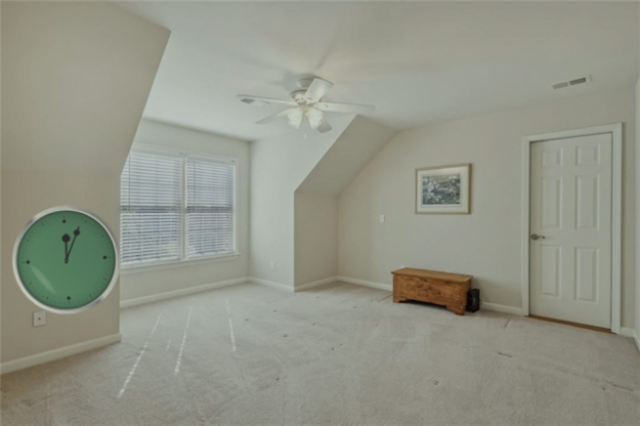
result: h=12 m=4
